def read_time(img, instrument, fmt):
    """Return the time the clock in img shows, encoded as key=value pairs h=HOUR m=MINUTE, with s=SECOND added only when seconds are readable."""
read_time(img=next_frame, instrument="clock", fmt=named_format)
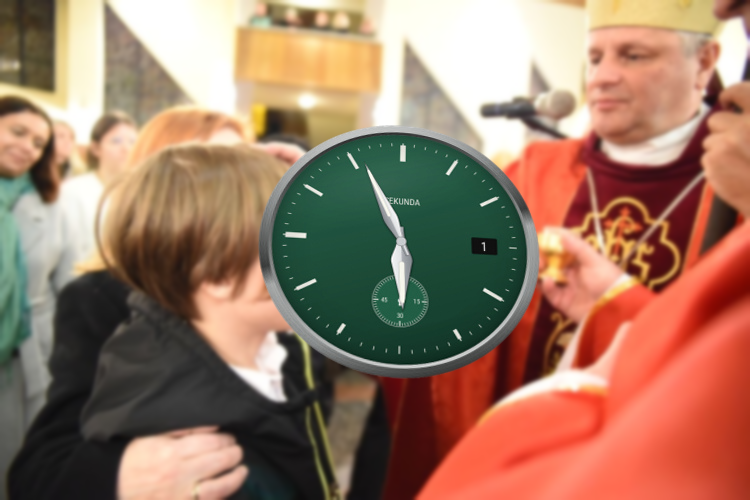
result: h=5 m=56
